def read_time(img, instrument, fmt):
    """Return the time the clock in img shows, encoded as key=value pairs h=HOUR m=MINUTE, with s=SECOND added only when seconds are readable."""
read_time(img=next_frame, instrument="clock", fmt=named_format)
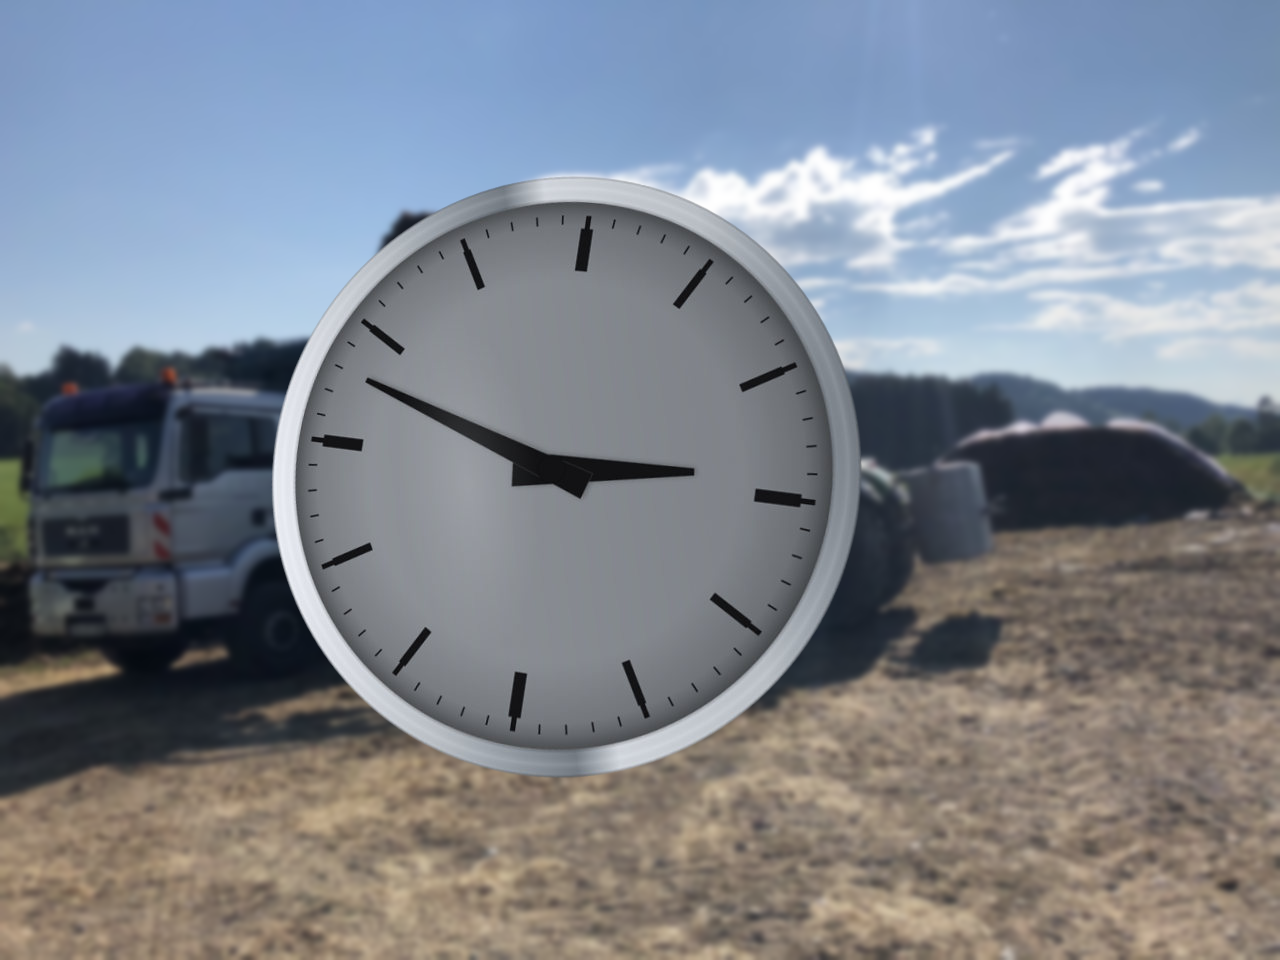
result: h=2 m=48
